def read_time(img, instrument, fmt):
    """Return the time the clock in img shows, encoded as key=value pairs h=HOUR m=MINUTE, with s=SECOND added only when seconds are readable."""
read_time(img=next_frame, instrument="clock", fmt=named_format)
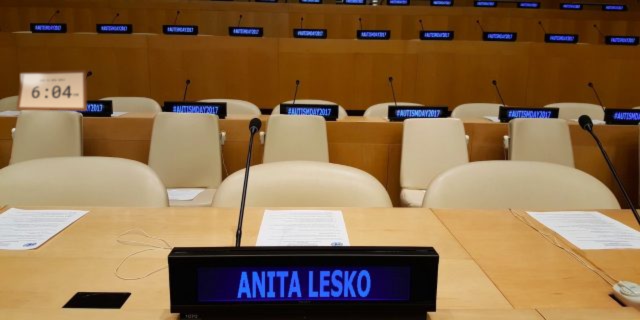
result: h=6 m=4
